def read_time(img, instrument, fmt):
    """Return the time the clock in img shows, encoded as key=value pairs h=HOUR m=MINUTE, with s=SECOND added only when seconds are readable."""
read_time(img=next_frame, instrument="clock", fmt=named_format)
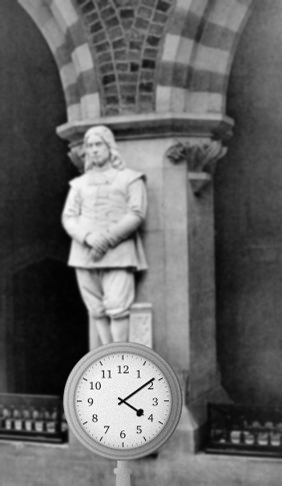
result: h=4 m=9
